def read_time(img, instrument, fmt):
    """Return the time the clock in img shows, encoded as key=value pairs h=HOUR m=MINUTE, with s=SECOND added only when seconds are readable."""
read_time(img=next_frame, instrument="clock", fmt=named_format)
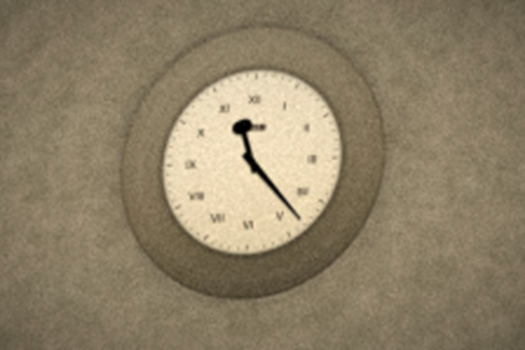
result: h=11 m=23
